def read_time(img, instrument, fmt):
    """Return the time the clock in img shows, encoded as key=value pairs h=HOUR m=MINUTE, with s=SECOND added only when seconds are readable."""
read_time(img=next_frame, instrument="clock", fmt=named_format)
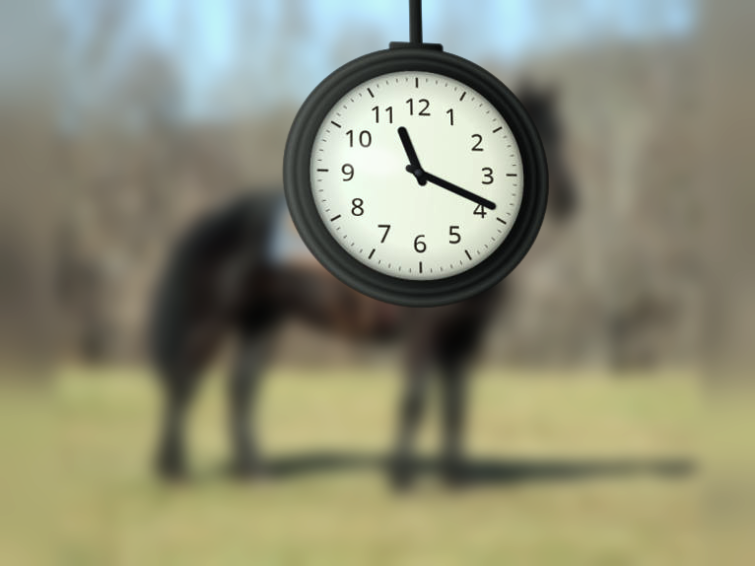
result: h=11 m=19
